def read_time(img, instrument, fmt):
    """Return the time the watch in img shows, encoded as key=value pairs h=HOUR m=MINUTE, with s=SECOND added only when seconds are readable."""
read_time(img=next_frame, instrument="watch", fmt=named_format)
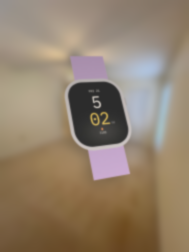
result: h=5 m=2
